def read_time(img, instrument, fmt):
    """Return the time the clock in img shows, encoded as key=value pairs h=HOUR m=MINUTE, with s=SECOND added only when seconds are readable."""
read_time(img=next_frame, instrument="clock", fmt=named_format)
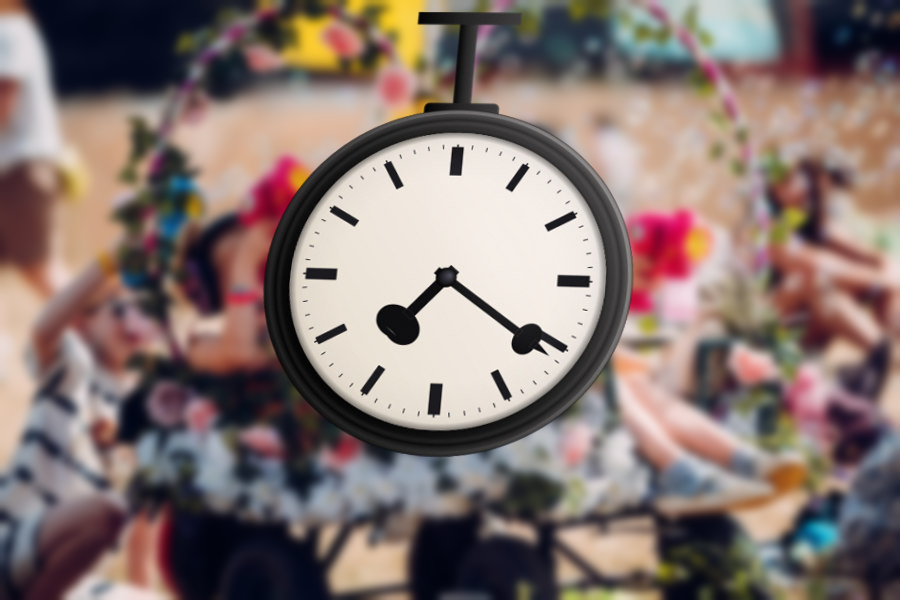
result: h=7 m=21
